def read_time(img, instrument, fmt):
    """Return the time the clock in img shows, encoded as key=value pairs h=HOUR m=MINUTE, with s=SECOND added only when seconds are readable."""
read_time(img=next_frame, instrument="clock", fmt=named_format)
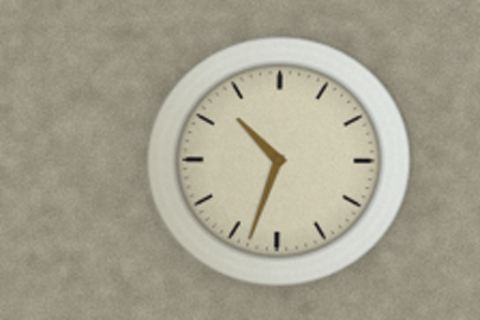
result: h=10 m=33
